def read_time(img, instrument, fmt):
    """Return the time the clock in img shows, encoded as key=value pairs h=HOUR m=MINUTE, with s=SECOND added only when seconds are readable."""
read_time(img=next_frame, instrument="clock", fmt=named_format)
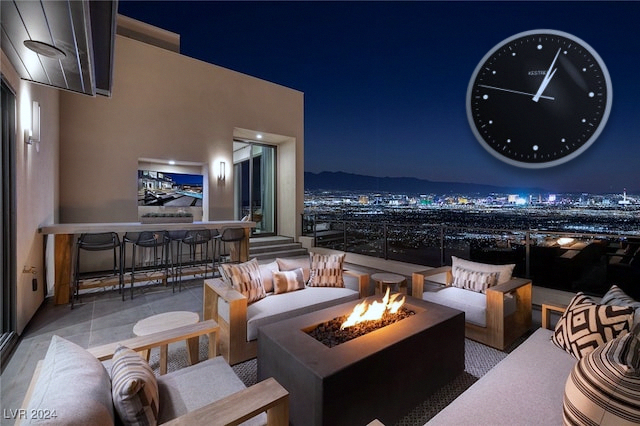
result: h=1 m=3 s=47
